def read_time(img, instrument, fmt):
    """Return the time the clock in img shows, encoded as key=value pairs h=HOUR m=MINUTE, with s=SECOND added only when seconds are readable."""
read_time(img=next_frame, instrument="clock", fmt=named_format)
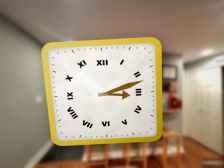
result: h=3 m=12
